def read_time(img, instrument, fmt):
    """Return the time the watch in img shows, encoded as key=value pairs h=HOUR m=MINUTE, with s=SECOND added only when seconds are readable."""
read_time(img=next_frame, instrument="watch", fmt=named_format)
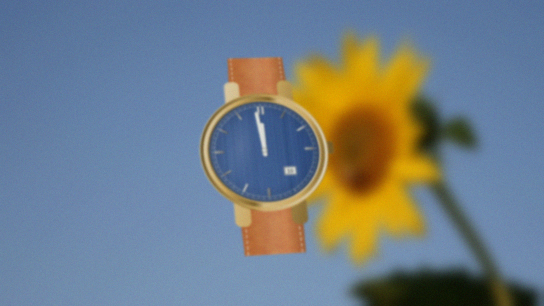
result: h=11 m=59
